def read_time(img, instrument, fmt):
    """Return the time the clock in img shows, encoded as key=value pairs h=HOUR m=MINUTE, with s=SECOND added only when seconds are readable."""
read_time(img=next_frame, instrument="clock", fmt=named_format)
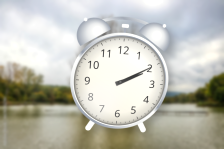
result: h=2 m=10
